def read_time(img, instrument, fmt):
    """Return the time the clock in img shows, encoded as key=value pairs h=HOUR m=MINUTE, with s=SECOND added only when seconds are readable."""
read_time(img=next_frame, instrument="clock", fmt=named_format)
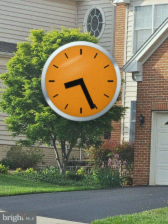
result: h=8 m=26
